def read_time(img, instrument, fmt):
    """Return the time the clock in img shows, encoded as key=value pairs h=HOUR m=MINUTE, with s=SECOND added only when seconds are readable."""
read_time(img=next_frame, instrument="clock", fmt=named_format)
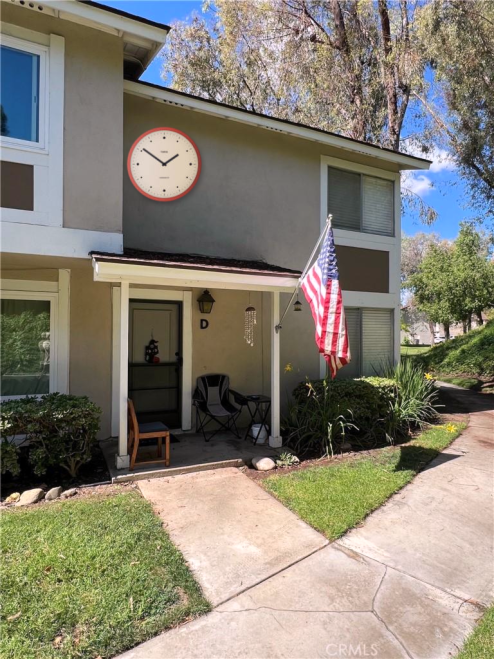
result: h=1 m=51
